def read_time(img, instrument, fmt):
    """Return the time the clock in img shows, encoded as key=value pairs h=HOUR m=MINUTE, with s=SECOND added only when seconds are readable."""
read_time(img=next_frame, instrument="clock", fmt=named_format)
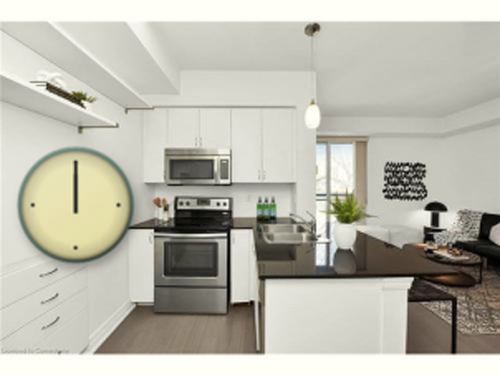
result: h=12 m=0
